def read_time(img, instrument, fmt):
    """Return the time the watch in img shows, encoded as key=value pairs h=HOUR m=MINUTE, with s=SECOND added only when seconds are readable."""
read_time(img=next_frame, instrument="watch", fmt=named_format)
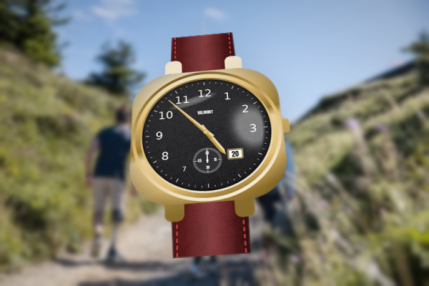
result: h=4 m=53
